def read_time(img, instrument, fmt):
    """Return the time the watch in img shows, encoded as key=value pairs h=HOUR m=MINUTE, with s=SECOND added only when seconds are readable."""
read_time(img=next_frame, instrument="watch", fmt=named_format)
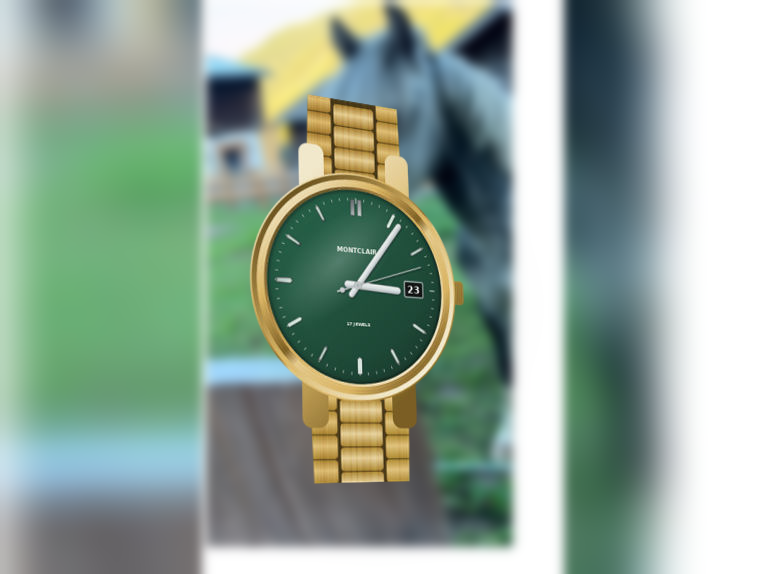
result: h=3 m=6 s=12
